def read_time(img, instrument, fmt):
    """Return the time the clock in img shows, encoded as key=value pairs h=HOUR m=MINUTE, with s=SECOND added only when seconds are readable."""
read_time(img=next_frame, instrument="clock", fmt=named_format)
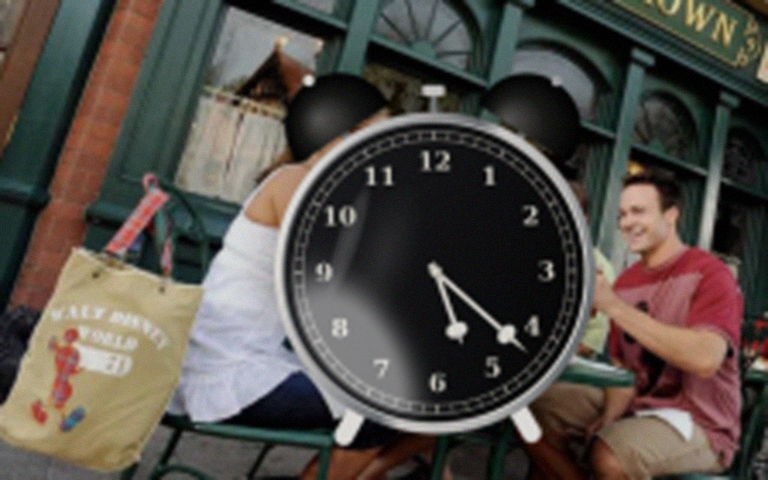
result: h=5 m=22
